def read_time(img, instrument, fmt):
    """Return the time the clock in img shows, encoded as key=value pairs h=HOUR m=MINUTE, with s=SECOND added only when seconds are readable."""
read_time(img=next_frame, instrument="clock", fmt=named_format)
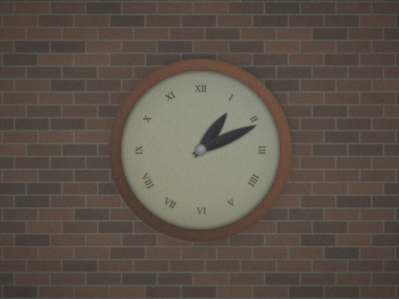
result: h=1 m=11
